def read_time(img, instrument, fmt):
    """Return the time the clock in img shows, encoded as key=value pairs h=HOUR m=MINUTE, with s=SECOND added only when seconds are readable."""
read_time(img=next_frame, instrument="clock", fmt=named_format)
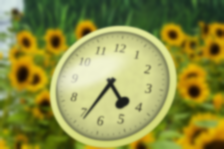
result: h=4 m=34
